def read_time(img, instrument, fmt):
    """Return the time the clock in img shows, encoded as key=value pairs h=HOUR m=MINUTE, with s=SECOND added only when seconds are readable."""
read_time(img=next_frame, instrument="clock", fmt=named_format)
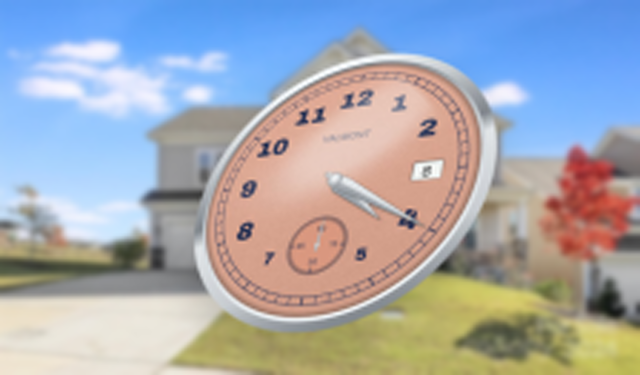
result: h=4 m=20
